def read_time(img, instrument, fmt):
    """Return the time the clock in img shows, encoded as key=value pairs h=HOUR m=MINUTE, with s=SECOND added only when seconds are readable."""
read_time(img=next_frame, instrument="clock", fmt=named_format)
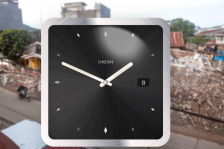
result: h=1 m=49
